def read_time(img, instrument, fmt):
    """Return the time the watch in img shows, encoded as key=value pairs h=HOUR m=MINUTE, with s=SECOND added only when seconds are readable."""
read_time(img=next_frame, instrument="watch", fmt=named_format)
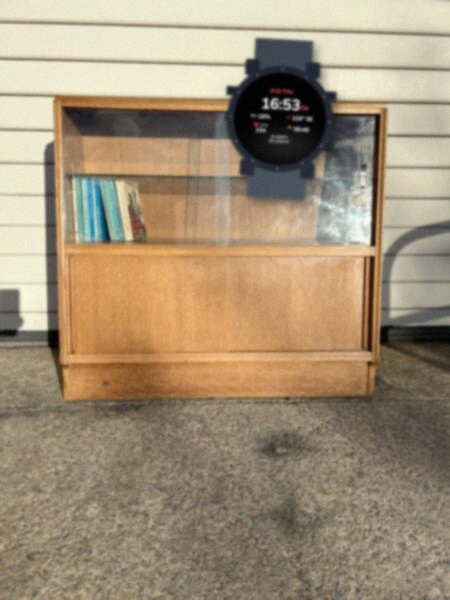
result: h=16 m=53
